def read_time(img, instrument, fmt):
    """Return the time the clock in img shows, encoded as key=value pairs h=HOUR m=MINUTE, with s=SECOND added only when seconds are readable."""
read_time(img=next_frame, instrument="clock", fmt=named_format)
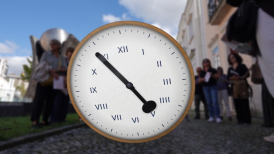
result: h=4 m=54
